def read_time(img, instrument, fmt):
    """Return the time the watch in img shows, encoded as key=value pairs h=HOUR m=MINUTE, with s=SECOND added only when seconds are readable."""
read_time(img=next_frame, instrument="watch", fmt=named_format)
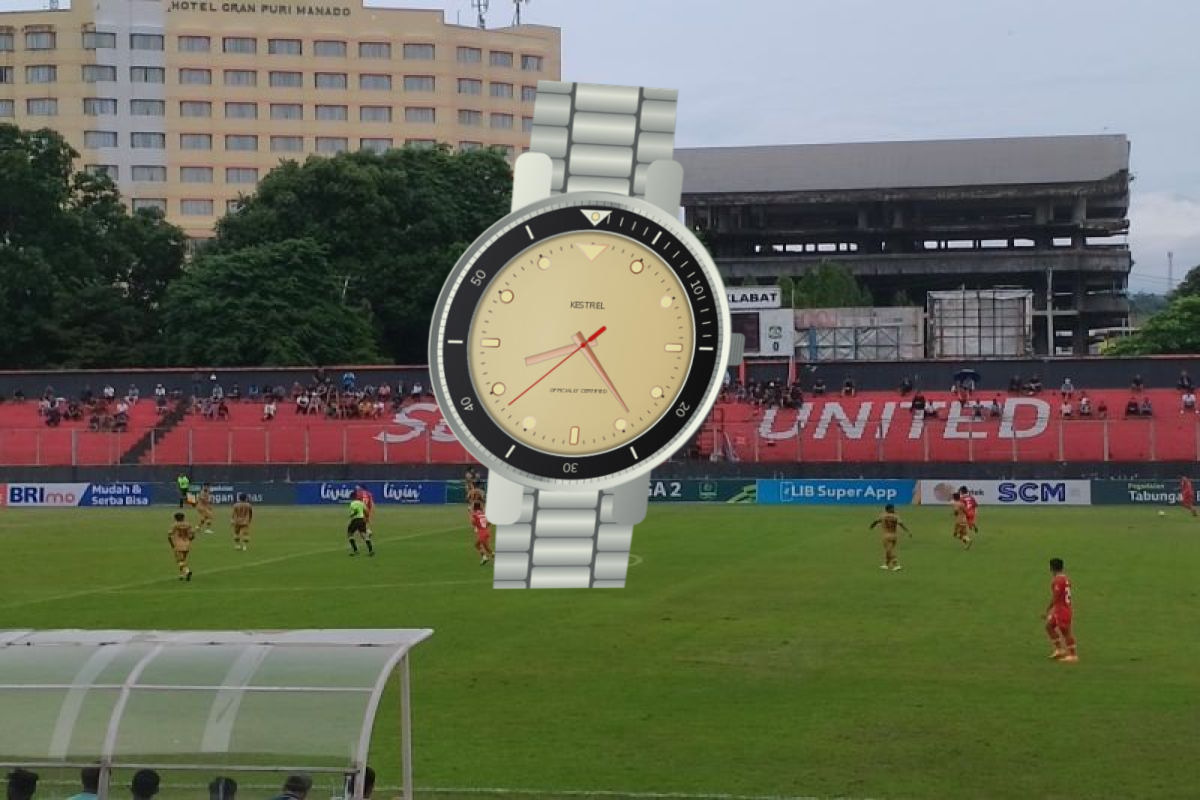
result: h=8 m=23 s=38
